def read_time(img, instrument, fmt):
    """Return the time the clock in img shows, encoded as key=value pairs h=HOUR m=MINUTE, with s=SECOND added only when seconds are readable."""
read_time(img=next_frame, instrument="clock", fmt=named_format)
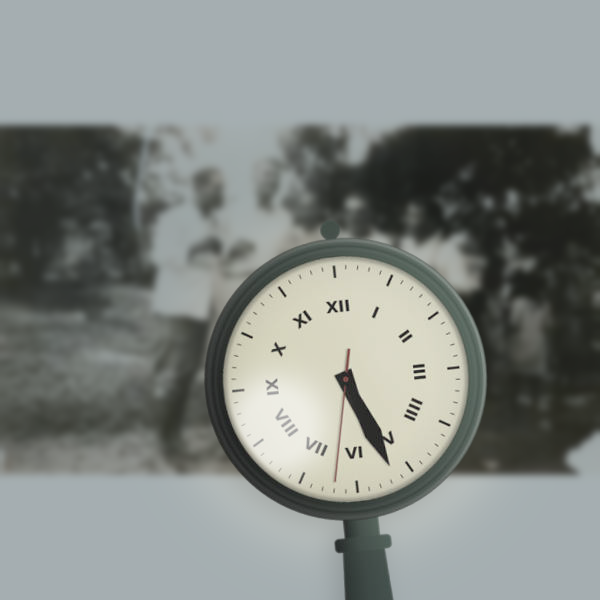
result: h=5 m=26 s=32
